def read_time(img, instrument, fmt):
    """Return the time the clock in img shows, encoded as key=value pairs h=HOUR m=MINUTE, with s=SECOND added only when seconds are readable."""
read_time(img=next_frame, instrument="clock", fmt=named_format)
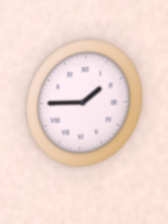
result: h=1 m=45
